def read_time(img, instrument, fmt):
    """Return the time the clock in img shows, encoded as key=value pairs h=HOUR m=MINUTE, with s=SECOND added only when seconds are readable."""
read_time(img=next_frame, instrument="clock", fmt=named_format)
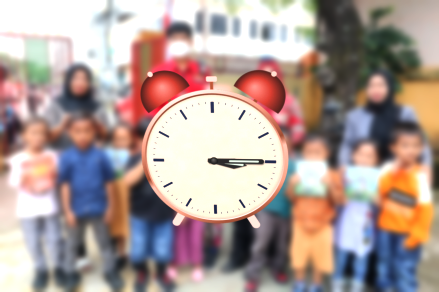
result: h=3 m=15
